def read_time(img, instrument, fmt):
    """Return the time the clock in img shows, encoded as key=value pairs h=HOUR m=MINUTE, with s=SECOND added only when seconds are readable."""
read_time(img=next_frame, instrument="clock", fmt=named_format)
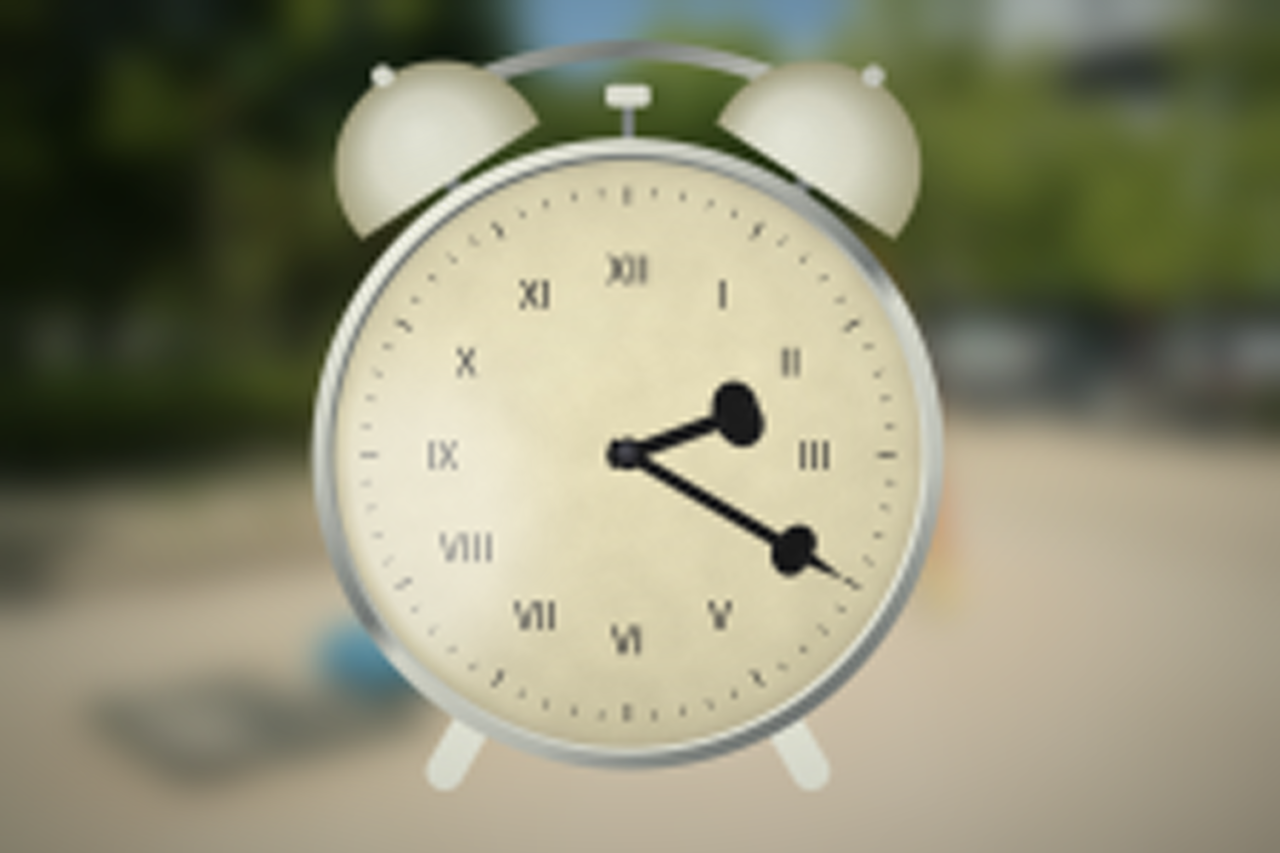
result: h=2 m=20
